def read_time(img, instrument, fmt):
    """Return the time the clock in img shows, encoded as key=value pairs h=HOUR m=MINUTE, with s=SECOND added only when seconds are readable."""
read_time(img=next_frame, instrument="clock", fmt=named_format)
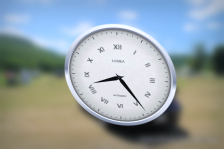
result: h=8 m=24
